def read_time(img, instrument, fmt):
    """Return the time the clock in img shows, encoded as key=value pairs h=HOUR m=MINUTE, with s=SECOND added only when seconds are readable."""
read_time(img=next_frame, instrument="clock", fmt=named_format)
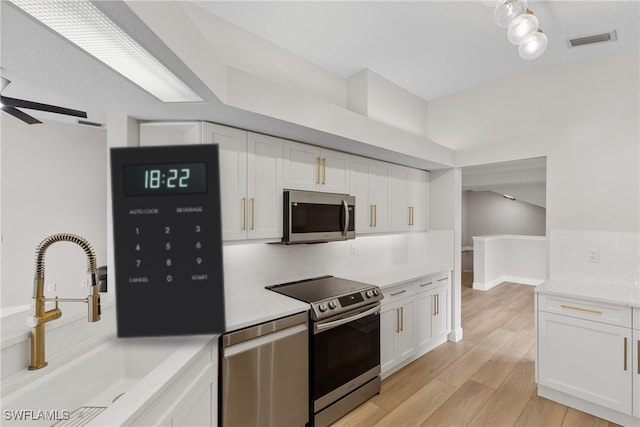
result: h=18 m=22
